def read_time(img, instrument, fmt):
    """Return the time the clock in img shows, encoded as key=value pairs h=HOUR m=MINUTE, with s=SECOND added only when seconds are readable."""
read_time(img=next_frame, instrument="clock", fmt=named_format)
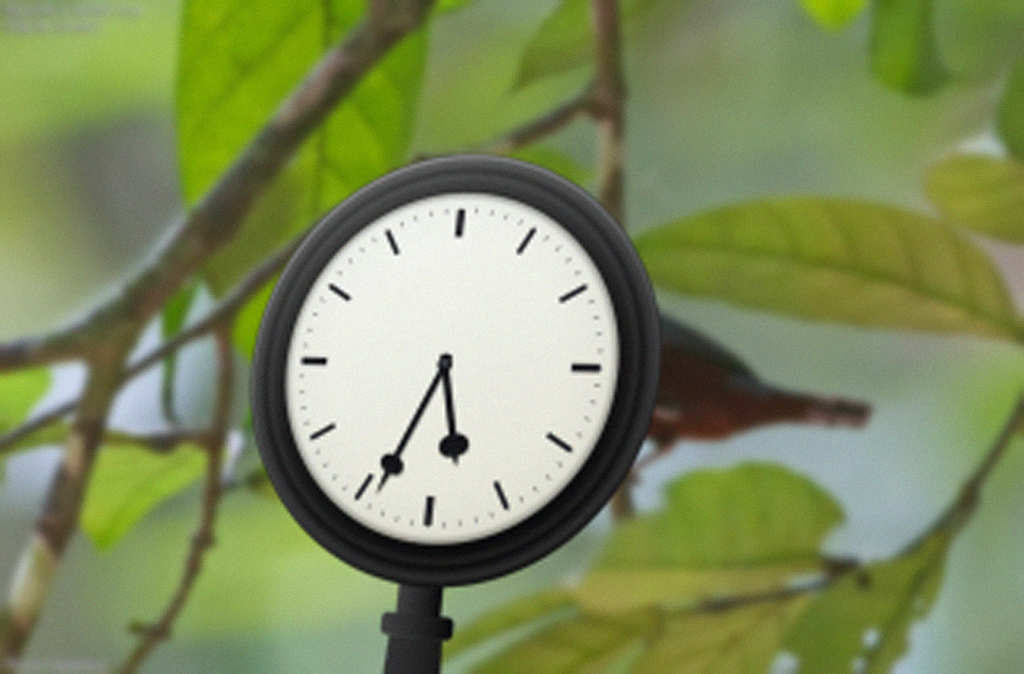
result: h=5 m=34
